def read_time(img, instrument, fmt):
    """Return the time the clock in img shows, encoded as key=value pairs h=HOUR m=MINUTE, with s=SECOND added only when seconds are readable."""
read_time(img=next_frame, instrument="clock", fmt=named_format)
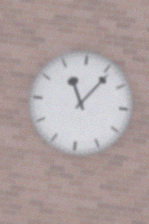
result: h=11 m=6
